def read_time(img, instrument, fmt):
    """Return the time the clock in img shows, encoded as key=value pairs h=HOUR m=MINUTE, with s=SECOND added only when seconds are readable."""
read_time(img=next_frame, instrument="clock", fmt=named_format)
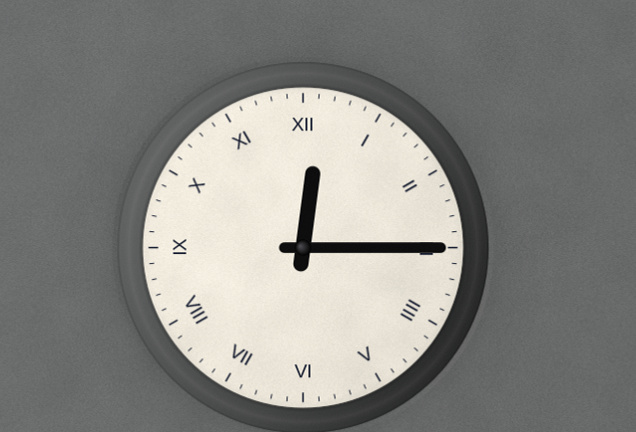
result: h=12 m=15
